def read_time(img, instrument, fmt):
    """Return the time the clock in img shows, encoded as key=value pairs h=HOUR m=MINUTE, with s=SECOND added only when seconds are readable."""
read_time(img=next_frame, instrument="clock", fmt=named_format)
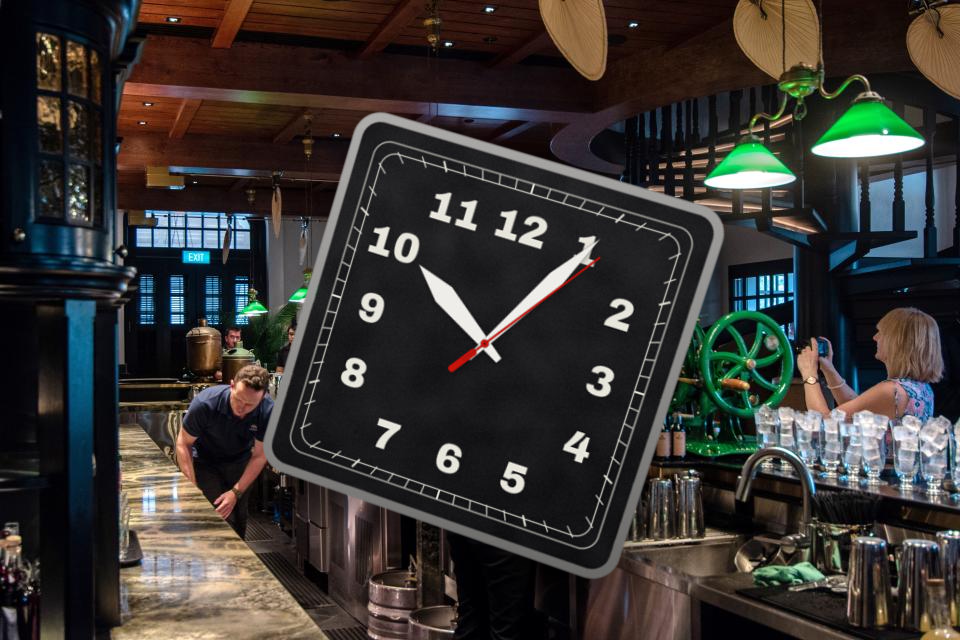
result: h=10 m=5 s=6
